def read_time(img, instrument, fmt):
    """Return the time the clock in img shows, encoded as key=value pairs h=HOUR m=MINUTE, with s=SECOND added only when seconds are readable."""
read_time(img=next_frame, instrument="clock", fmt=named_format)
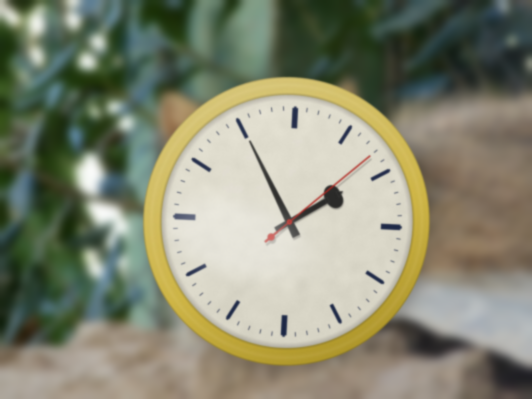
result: h=1 m=55 s=8
